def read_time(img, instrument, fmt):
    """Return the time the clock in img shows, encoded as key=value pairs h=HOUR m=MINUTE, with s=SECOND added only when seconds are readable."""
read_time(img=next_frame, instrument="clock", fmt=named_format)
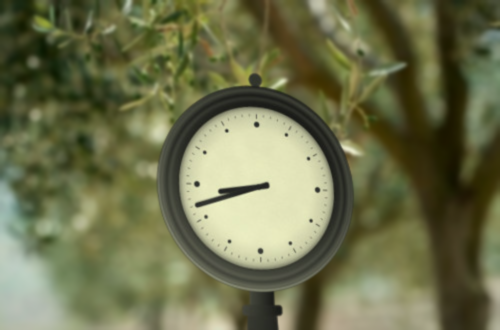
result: h=8 m=42
